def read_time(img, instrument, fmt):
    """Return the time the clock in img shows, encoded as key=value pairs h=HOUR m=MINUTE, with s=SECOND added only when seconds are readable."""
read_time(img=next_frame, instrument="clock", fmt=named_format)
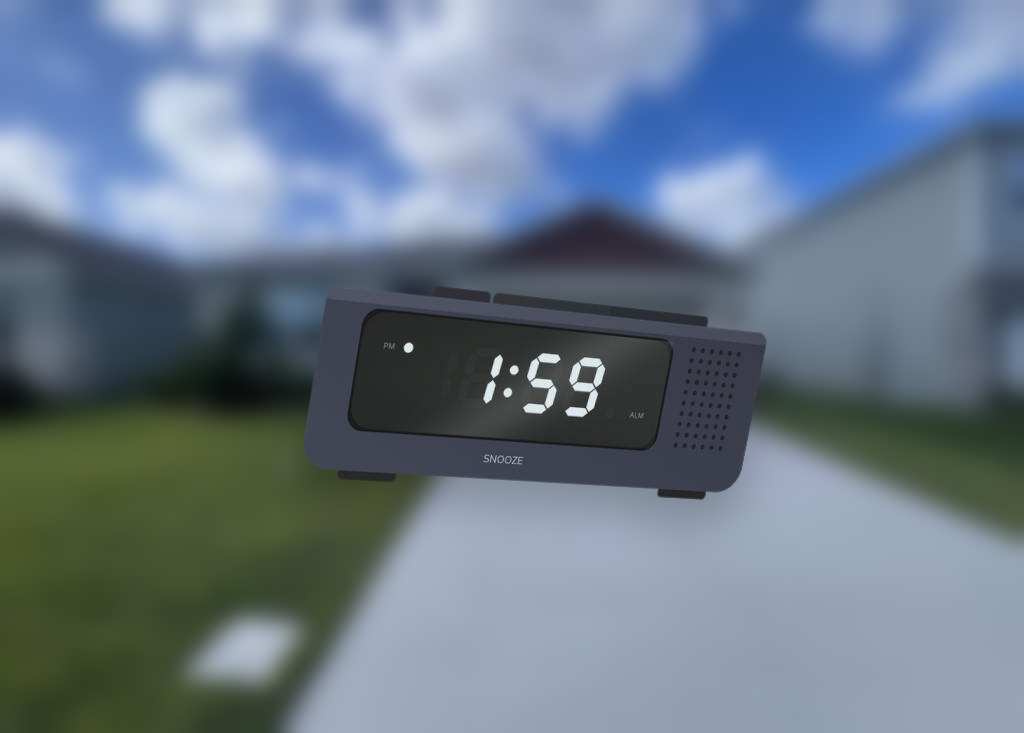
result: h=1 m=59
